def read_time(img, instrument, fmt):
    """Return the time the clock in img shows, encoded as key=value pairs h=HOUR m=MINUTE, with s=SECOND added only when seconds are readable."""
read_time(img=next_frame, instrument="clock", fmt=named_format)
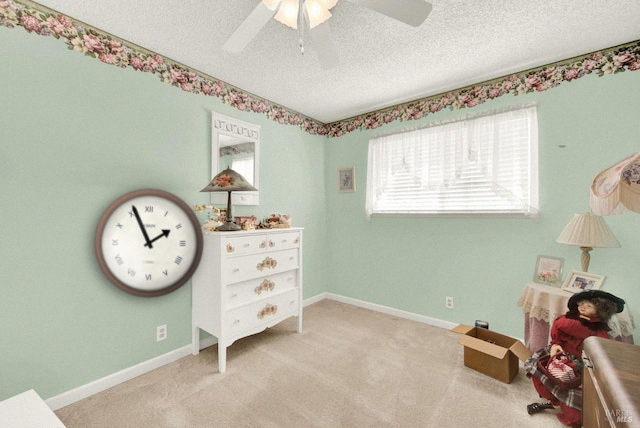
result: h=1 m=56
